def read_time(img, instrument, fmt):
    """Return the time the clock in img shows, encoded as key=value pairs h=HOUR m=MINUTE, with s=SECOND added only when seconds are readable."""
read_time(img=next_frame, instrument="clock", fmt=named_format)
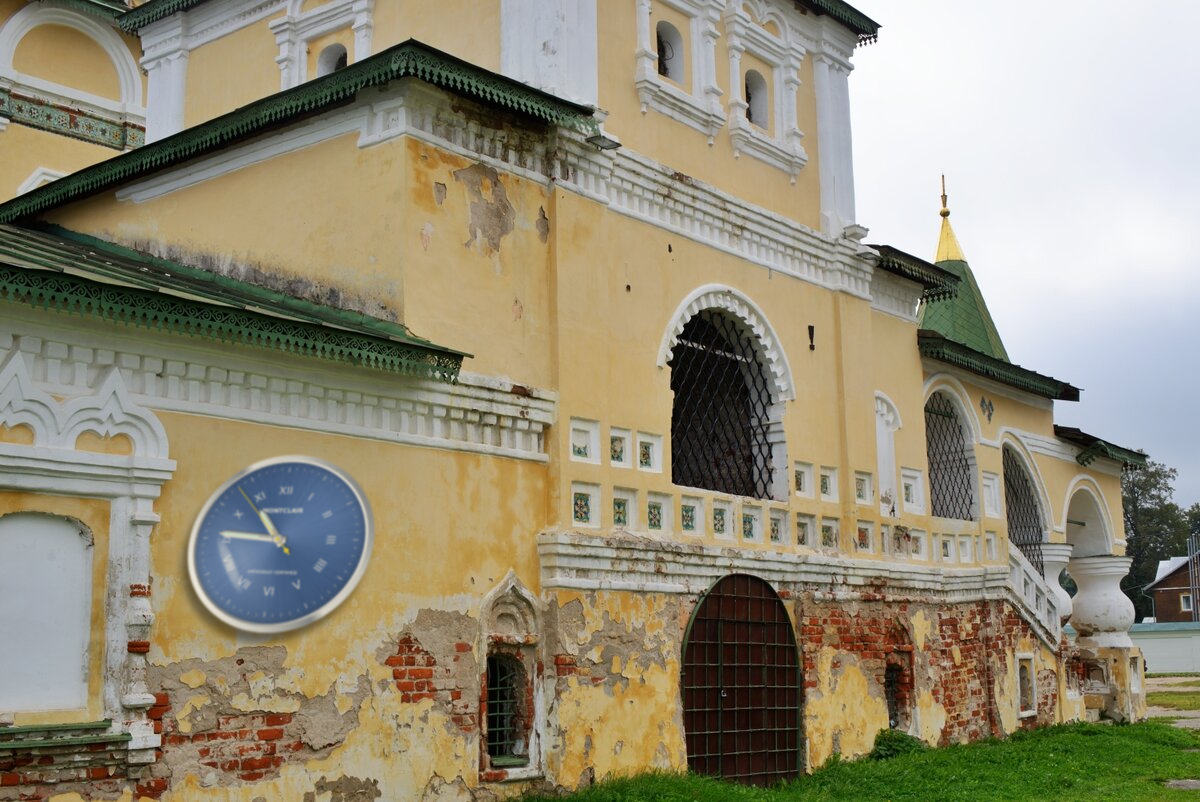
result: h=10 m=45 s=53
